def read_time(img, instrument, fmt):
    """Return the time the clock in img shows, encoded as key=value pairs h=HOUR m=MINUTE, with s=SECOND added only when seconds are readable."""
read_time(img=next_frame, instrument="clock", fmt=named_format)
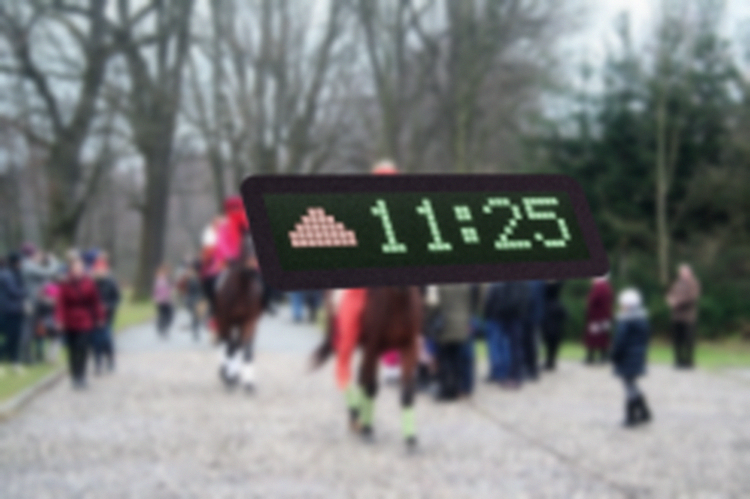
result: h=11 m=25
